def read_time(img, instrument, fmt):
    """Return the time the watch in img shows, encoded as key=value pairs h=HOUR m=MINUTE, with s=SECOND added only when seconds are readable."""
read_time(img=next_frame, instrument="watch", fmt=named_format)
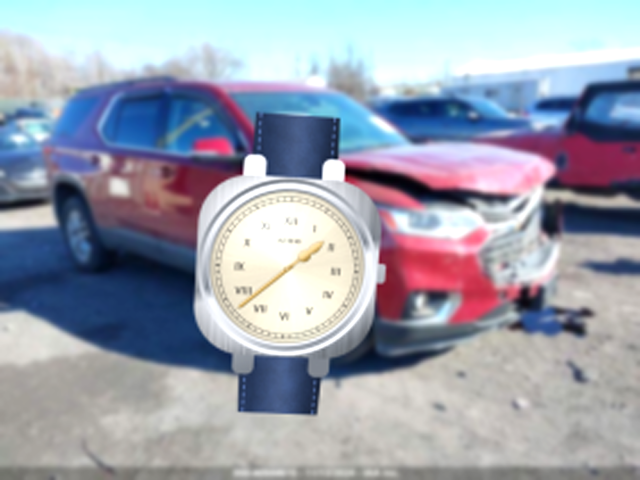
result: h=1 m=38
